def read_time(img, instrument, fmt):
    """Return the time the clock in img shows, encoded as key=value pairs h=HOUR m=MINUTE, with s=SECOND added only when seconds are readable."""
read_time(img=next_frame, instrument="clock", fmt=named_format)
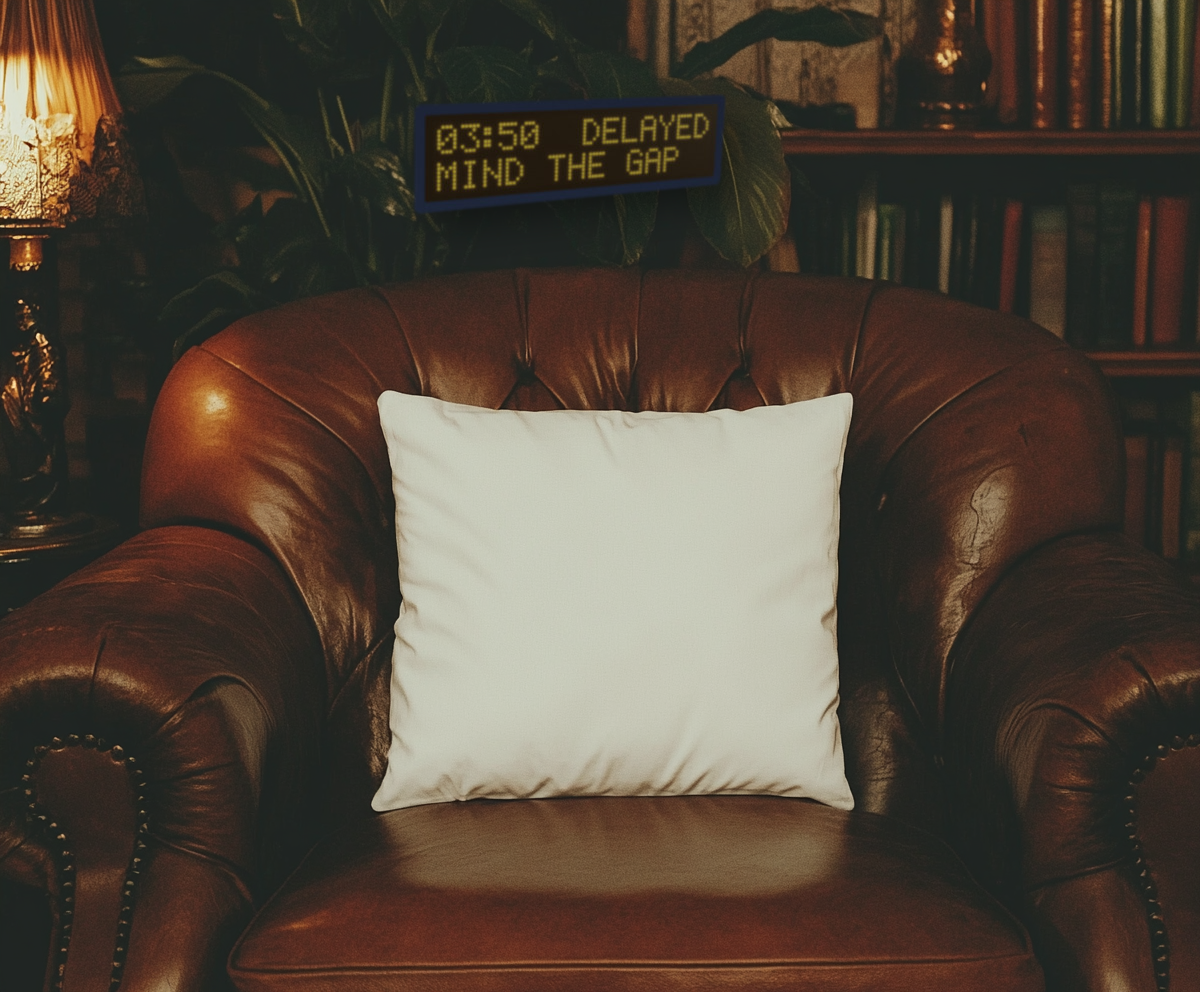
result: h=3 m=50
